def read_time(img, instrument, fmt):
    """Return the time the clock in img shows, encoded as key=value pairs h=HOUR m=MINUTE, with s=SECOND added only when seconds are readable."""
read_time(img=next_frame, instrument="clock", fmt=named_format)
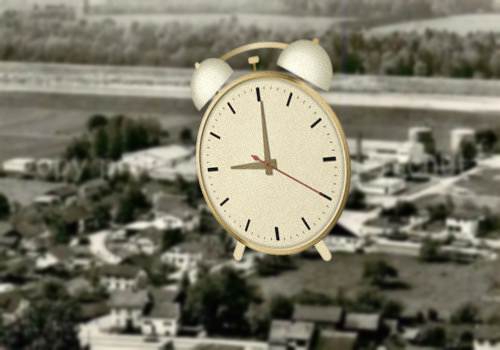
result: h=9 m=0 s=20
